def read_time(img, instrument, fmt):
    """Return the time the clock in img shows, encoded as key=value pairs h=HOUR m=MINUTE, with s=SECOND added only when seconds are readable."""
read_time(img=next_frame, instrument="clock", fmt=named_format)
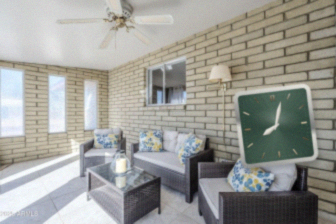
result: h=8 m=3
